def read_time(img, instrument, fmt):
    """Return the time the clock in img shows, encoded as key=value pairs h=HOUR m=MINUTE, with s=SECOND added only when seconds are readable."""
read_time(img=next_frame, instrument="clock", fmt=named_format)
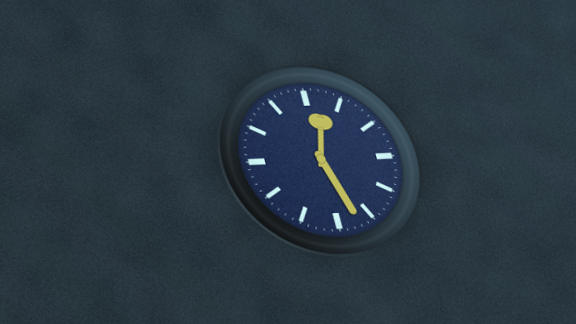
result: h=12 m=27
